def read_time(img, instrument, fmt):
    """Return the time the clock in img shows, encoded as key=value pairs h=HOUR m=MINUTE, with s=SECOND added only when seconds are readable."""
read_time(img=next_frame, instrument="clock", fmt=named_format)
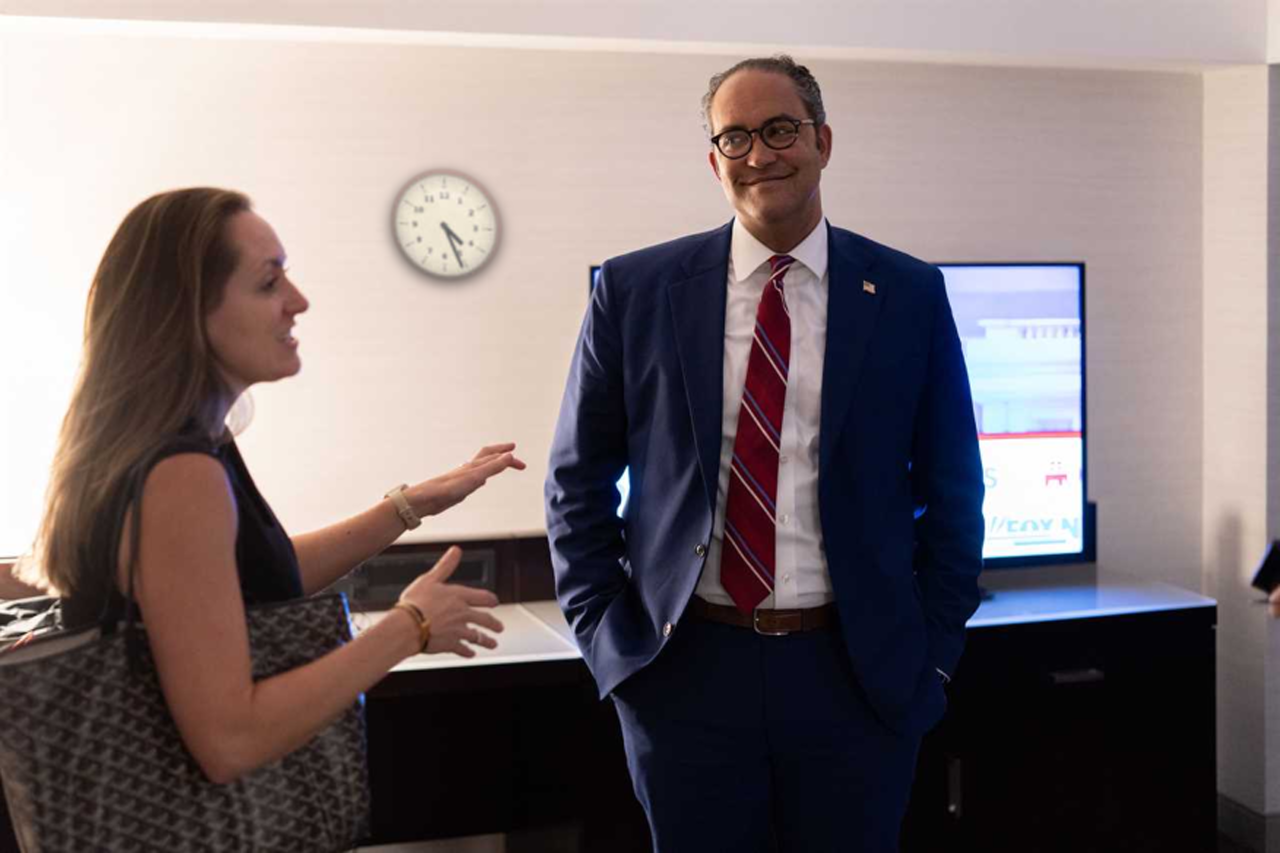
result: h=4 m=26
